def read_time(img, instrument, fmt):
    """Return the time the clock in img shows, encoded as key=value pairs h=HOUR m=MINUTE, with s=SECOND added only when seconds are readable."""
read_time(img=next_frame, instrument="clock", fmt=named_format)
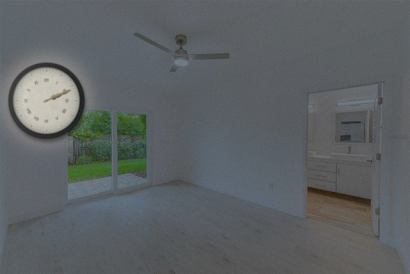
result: h=2 m=11
